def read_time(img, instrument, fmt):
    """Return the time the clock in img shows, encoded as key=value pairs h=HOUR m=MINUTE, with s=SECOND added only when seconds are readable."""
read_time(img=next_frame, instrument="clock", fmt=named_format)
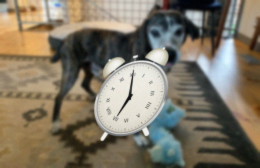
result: h=7 m=0
